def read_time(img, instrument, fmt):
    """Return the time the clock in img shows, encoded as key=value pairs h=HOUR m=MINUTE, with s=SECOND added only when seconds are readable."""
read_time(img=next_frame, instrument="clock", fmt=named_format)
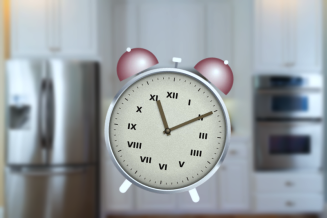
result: h=11 m=10
